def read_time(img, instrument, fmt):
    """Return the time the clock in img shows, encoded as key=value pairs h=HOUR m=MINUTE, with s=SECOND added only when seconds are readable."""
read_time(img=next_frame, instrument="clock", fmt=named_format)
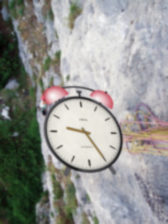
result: h=9 m=25
